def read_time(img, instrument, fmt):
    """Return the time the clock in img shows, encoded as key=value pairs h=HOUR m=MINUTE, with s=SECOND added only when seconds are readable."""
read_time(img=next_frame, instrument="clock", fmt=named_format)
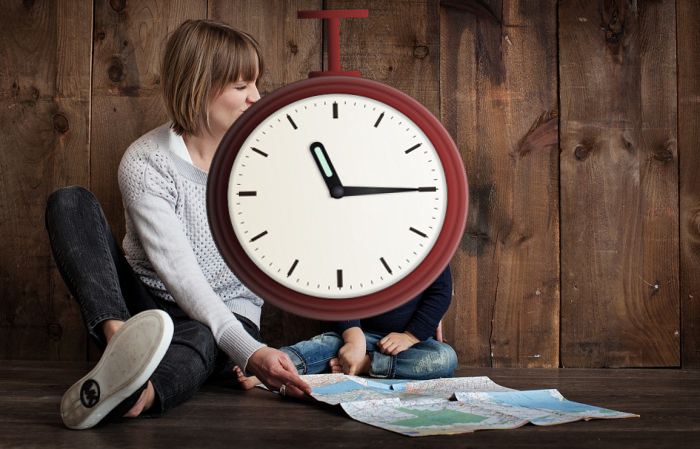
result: h=11 m=15
